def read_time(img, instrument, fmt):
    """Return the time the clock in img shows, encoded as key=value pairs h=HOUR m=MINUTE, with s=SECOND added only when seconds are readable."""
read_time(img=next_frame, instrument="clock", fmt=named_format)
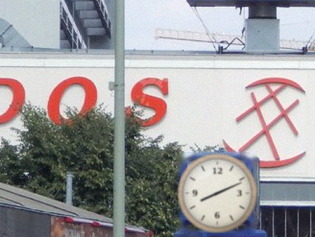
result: h=8 m=11
